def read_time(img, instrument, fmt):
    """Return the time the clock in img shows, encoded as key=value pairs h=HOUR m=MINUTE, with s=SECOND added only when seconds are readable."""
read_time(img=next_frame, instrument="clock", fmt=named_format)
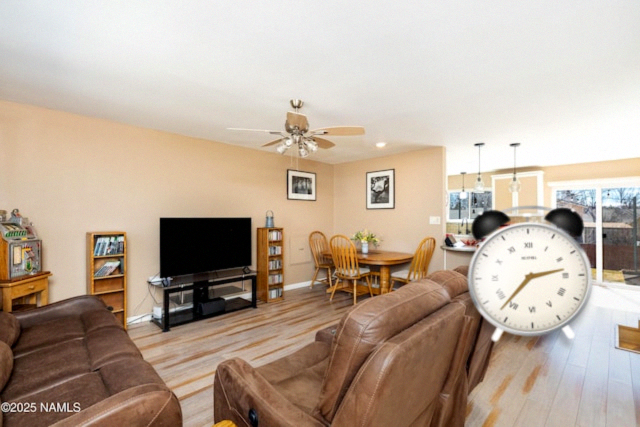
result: h=2 m=37
